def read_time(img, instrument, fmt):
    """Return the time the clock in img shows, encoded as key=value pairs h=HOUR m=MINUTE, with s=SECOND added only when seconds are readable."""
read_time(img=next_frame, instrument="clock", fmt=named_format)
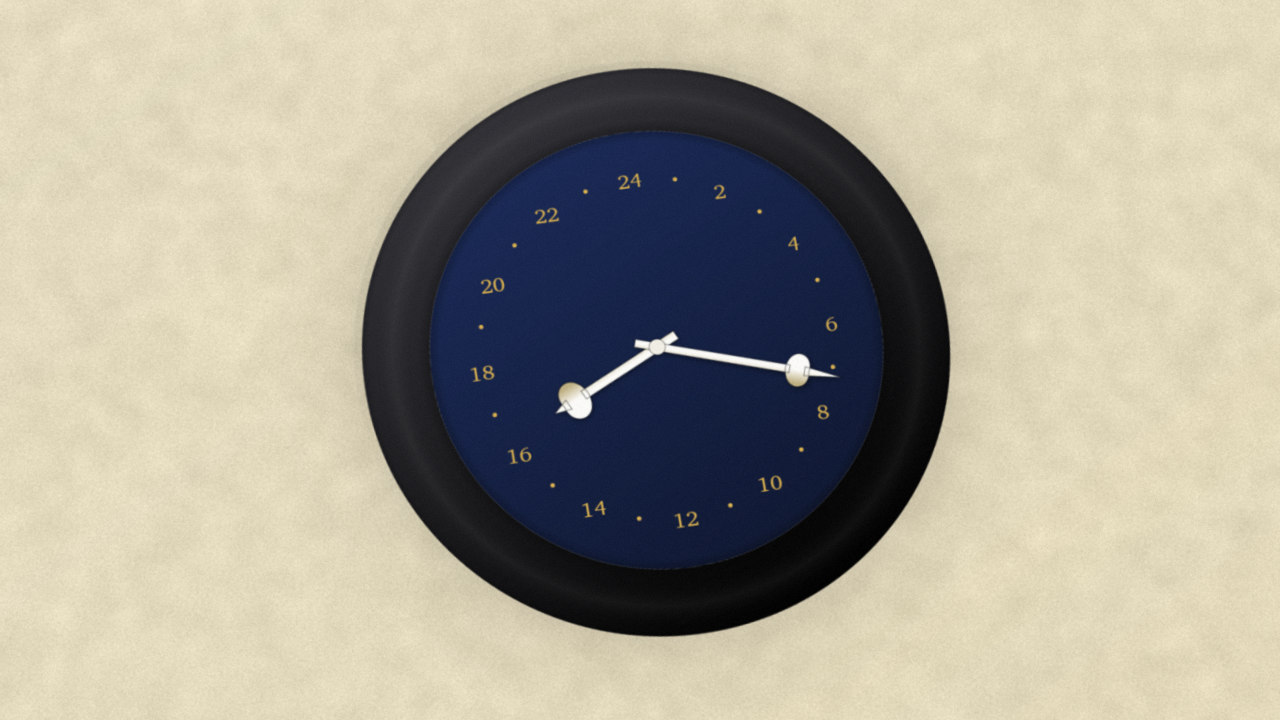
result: h=16 m=18
